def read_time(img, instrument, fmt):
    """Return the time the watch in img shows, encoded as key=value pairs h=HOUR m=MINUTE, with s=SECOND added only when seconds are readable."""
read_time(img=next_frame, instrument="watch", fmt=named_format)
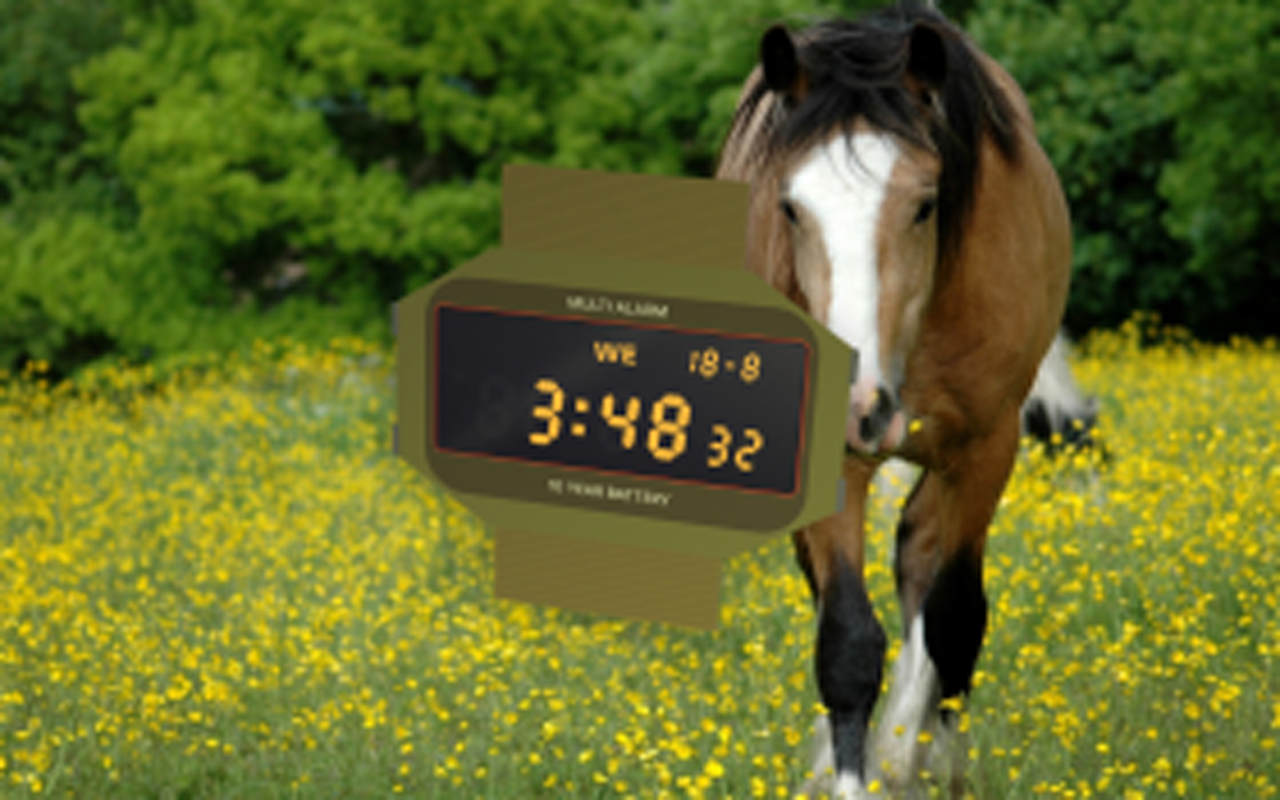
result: h=3 m=48 s=32
